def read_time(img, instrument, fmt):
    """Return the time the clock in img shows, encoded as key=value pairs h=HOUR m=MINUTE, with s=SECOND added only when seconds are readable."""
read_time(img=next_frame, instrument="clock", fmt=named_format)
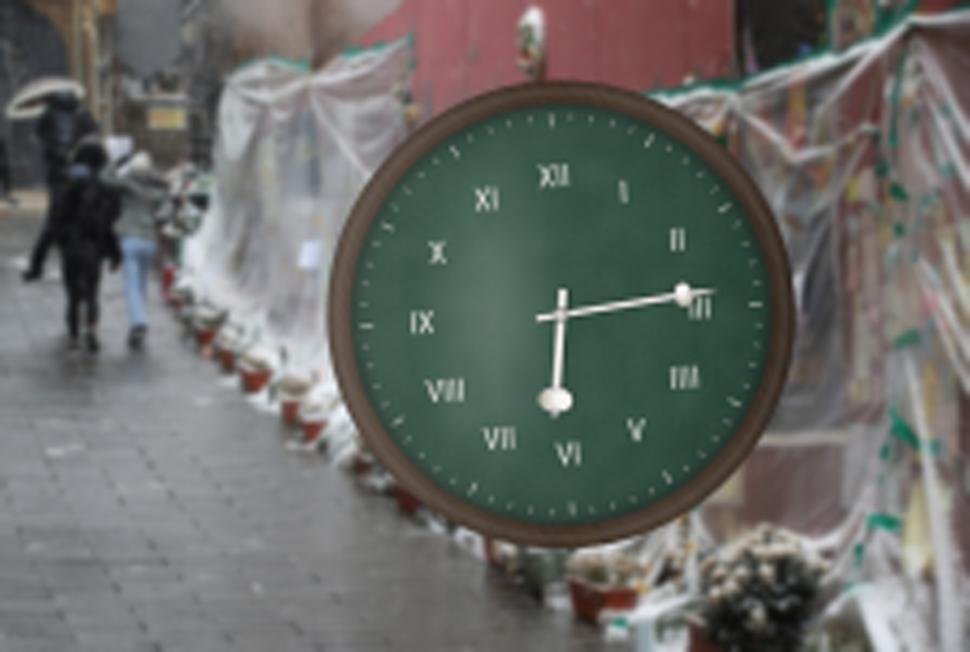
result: h=6 m=14
